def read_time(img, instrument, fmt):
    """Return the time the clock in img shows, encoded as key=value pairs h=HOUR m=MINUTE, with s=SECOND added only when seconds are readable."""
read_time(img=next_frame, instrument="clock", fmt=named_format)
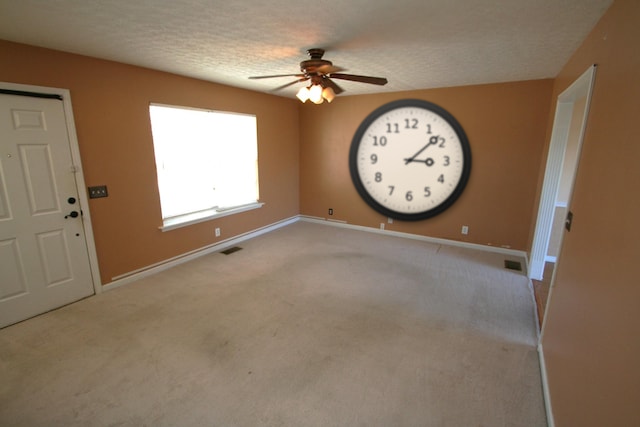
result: h=3 m=8
